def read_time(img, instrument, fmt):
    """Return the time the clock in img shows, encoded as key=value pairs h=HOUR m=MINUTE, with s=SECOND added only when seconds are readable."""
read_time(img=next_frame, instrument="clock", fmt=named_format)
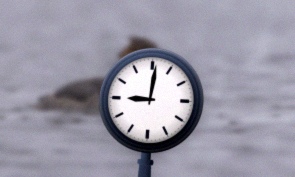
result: h=9 m=1
